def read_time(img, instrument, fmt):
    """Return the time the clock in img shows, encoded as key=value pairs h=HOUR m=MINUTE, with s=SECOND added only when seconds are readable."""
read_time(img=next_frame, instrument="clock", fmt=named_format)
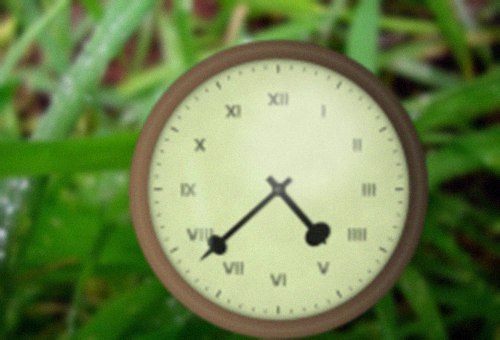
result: h=4 m=38
